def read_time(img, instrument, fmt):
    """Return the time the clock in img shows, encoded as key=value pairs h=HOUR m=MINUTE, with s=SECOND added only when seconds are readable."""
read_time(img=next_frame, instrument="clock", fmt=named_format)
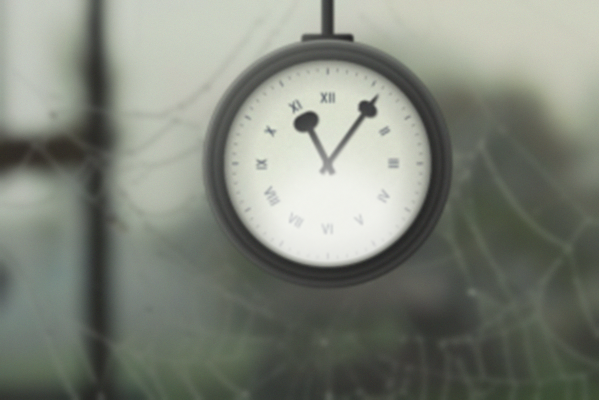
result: h=11 m=6
